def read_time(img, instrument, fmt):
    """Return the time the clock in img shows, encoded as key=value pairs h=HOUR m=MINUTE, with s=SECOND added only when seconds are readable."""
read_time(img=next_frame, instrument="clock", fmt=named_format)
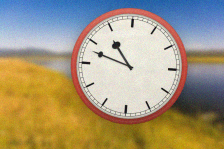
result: h=10 m=48
